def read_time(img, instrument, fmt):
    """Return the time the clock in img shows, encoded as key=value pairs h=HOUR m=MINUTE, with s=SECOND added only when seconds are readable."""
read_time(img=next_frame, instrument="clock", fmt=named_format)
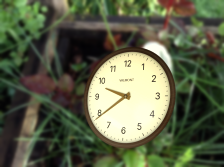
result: h=9 m=39
